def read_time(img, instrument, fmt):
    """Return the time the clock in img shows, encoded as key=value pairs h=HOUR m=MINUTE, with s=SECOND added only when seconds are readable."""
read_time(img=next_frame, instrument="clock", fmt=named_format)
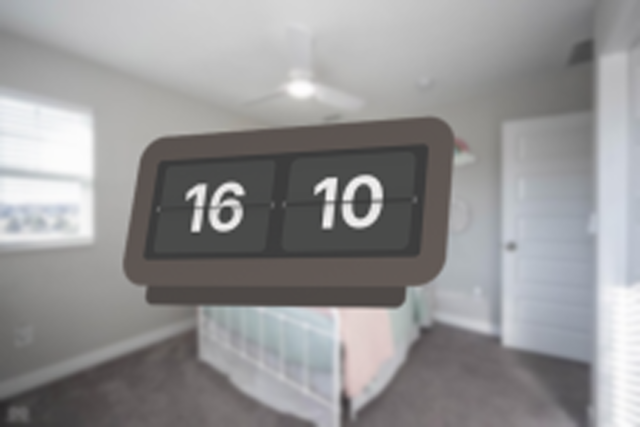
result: h=16 m=10
